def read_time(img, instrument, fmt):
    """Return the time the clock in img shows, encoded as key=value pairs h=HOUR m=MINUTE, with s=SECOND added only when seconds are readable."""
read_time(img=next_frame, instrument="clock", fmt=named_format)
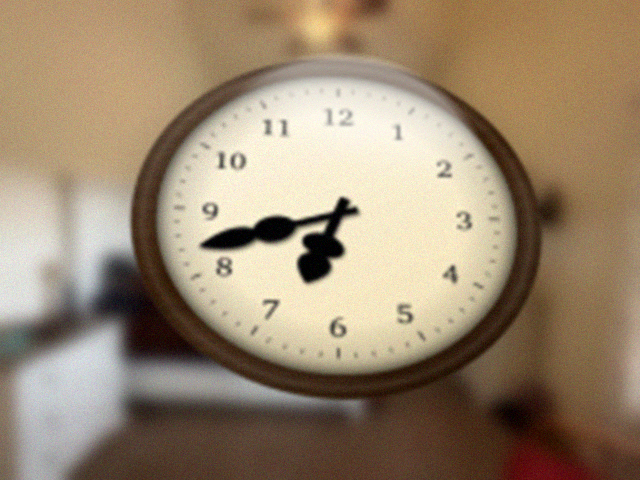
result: h=6 m=42
